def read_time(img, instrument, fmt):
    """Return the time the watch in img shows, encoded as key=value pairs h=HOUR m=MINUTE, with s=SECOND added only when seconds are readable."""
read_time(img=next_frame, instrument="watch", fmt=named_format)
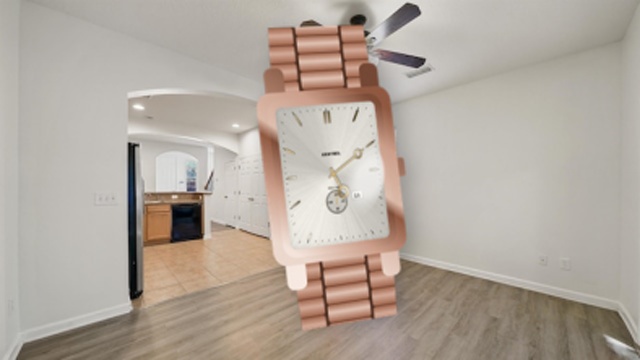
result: h=5 m=10
